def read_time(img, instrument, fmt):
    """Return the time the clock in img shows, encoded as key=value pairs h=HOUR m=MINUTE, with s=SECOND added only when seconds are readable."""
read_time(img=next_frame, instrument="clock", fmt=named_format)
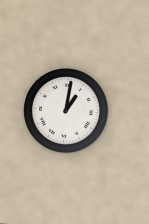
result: h=1 m=1
